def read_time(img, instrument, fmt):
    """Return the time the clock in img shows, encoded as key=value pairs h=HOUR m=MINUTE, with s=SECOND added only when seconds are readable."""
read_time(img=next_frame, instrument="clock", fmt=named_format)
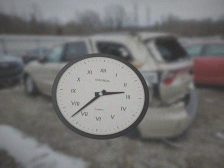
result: h=2 m=37
